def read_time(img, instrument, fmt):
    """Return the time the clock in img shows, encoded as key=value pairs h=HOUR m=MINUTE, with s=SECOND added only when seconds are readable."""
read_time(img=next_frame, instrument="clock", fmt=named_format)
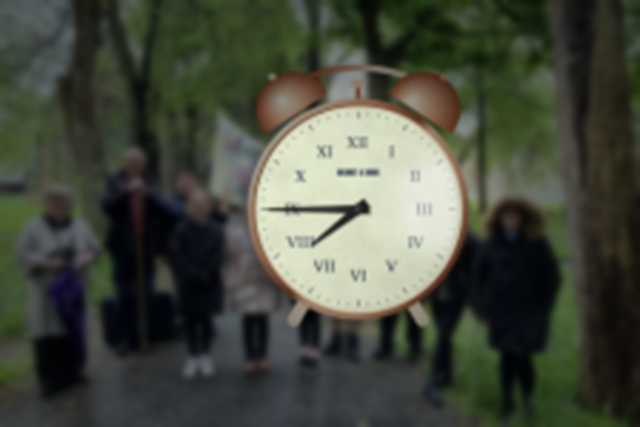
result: h=7 m=45
